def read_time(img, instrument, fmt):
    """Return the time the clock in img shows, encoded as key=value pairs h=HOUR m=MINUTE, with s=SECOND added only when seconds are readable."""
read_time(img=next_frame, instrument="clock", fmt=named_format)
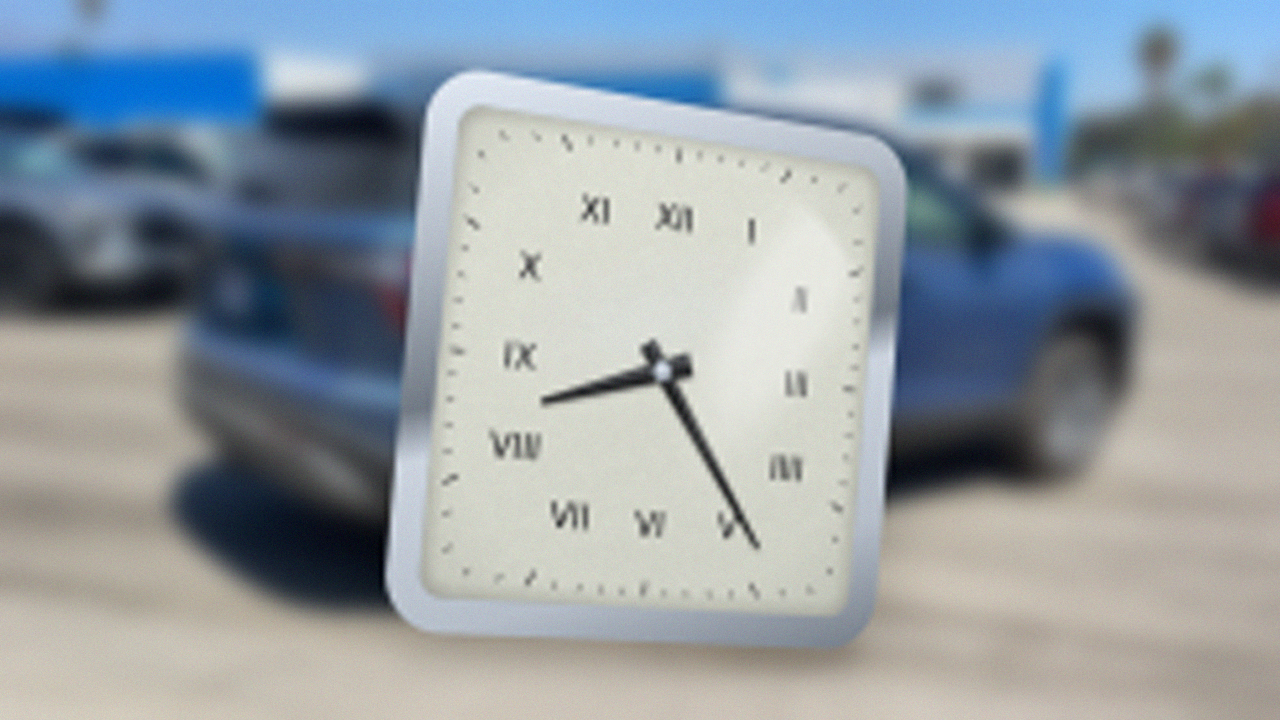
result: h=8 m=24
